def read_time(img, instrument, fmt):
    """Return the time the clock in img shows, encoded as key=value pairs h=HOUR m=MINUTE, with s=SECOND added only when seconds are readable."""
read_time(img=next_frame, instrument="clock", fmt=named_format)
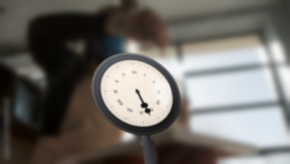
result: h=5 m=27
